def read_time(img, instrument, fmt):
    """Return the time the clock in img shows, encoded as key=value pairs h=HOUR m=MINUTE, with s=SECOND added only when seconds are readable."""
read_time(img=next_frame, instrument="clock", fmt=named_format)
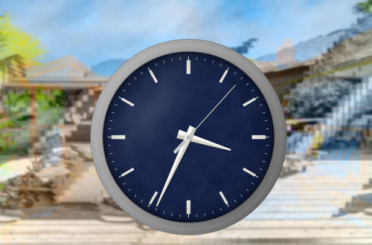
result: h=3 m=34 s=7
